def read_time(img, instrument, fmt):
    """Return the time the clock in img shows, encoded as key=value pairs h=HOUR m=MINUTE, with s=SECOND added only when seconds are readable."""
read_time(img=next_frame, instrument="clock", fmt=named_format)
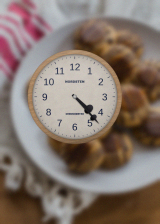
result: h=4 m=23
